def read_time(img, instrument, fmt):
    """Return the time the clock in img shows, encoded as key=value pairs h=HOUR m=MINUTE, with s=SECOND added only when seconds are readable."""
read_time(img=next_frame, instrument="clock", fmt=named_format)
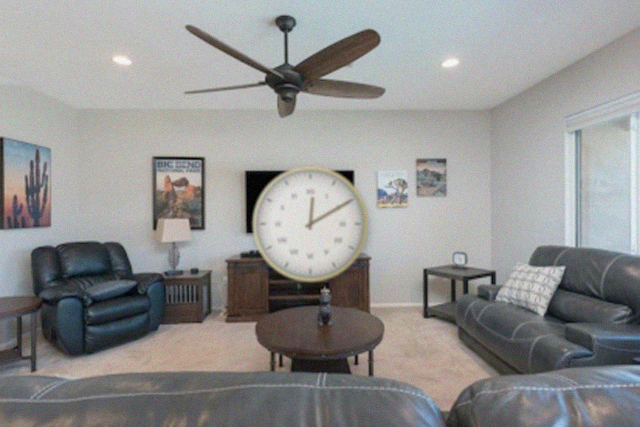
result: h=12 m=10
